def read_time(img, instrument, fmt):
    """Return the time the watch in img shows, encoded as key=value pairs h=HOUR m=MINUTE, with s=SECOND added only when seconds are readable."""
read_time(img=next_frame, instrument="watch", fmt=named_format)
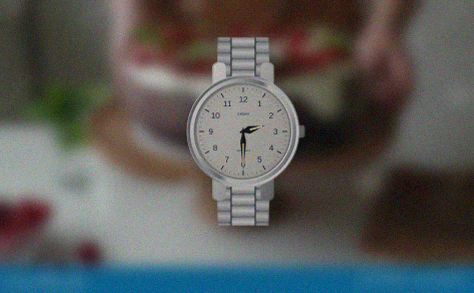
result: h=2 m=30
